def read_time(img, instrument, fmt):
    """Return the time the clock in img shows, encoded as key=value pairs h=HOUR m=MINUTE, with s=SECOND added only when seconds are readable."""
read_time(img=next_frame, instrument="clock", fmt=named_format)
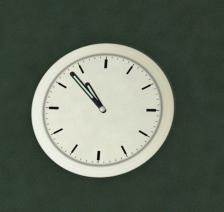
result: h=10 m=53
